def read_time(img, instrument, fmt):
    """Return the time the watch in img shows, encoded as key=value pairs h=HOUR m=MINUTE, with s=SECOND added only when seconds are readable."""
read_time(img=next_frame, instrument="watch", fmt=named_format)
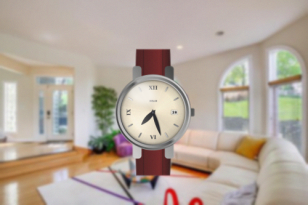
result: h=7 m=27
